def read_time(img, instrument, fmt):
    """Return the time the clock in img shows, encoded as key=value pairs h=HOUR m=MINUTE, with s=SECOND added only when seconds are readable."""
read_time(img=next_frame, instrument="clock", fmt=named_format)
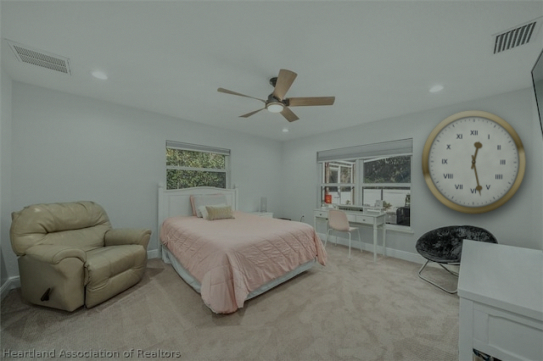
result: h=12 m=28
